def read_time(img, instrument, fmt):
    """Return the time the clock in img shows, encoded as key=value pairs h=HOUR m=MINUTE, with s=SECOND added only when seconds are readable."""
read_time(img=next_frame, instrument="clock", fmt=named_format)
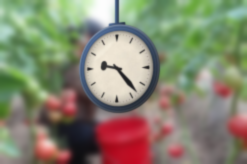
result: h=9 m=23
